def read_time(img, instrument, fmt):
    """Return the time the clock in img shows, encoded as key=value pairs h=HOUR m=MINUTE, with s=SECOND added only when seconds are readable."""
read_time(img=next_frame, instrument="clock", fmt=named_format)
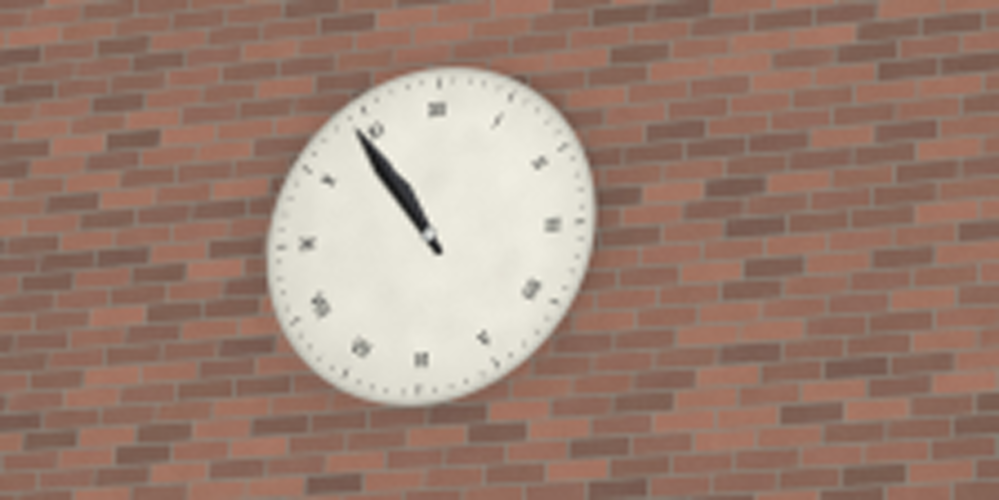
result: h=10 m=54
